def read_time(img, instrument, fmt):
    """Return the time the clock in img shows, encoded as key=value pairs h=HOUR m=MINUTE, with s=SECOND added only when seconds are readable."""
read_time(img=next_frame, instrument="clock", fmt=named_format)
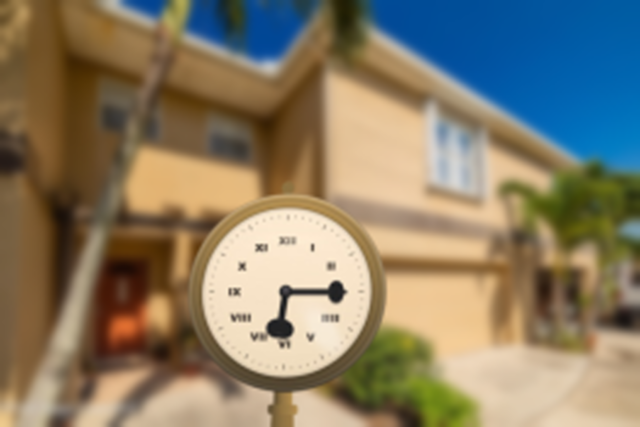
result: h=6 m=15
